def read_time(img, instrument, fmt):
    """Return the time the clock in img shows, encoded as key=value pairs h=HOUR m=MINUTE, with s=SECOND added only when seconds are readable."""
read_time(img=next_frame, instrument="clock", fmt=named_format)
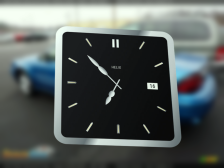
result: h=6 m=53
